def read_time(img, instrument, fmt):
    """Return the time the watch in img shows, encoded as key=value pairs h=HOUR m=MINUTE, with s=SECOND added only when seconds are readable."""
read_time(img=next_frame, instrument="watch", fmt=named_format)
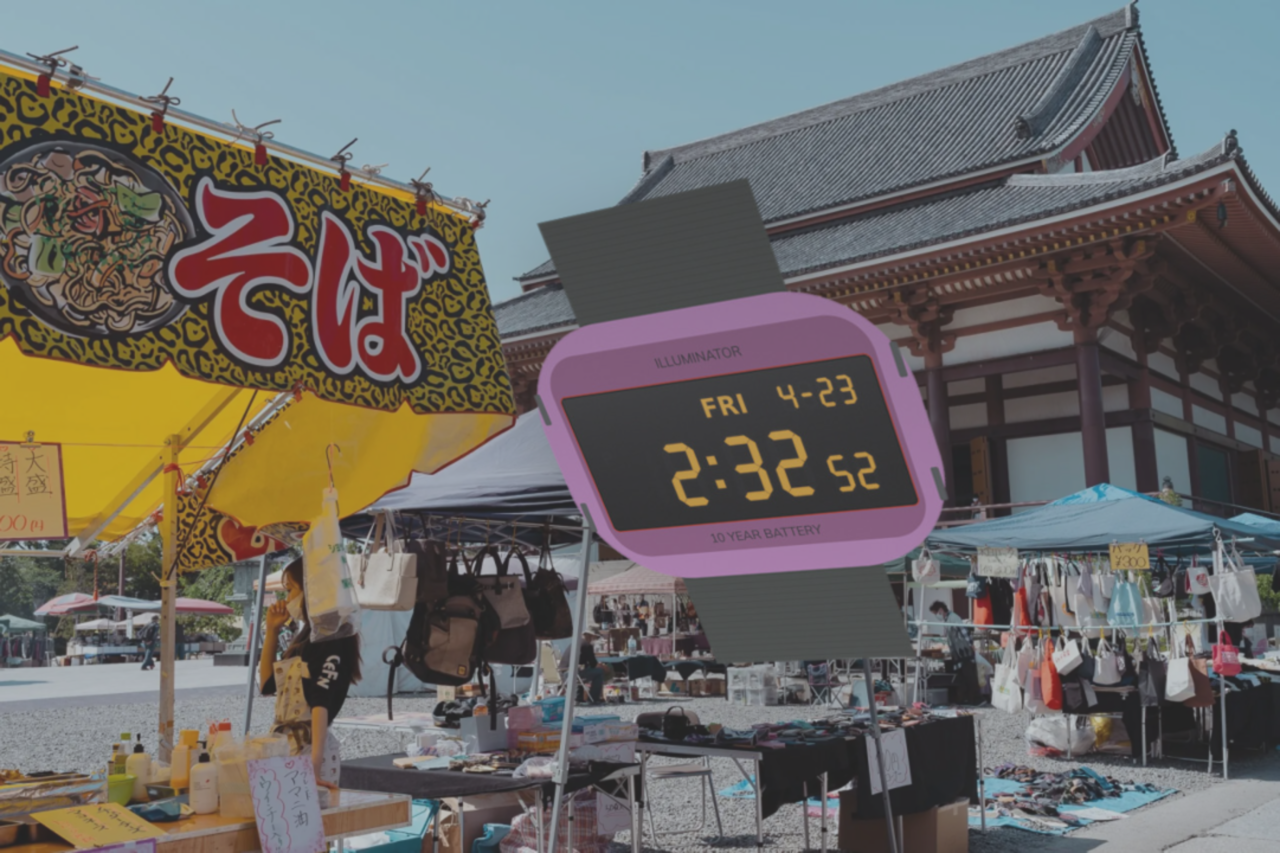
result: h=2 m=32 s=52
